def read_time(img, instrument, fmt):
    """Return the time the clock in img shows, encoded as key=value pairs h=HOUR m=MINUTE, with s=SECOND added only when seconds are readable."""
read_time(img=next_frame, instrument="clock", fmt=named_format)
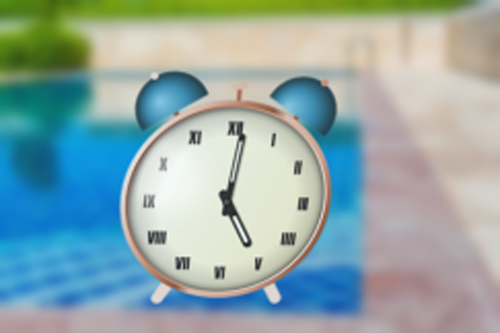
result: h=5 m=1
